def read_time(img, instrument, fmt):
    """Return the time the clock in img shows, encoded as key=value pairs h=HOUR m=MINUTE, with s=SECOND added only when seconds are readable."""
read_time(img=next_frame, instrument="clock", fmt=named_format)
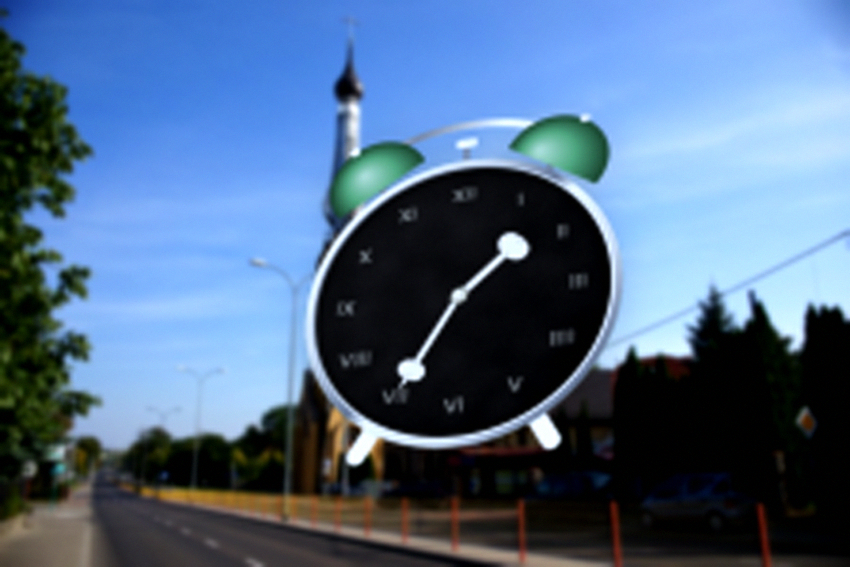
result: h=1 m=35
